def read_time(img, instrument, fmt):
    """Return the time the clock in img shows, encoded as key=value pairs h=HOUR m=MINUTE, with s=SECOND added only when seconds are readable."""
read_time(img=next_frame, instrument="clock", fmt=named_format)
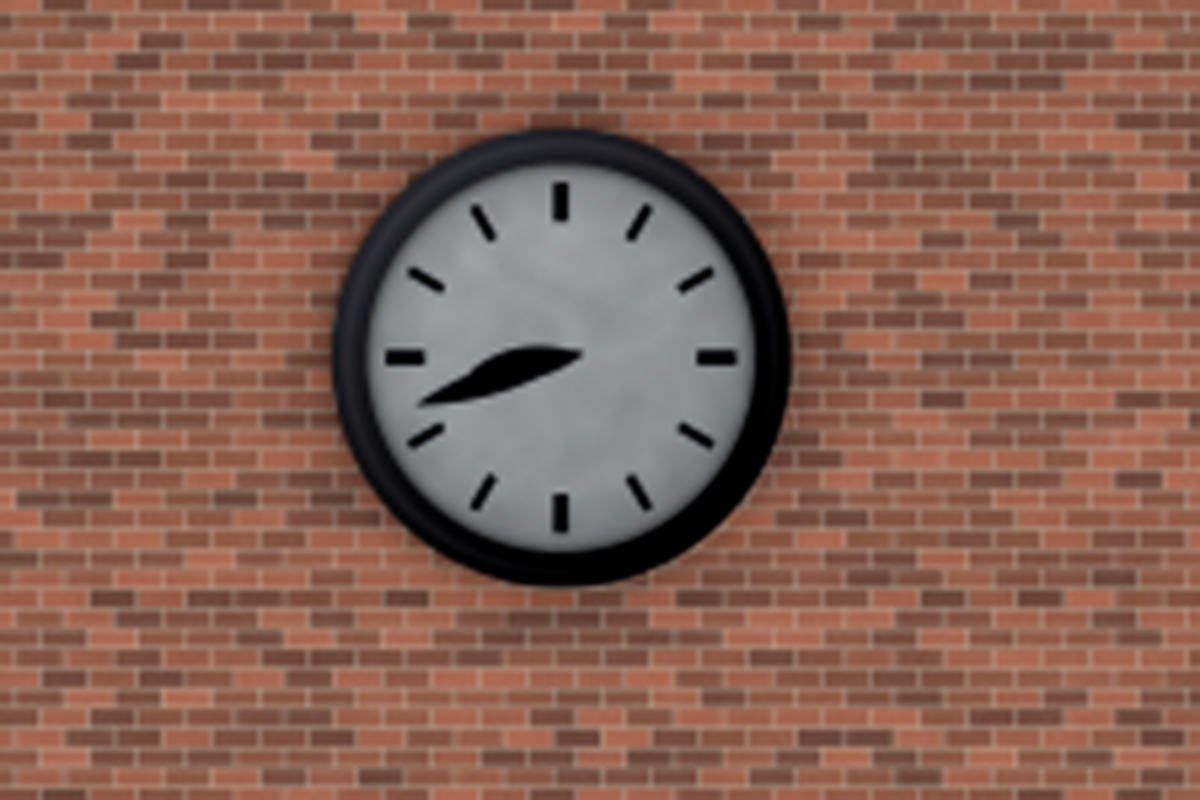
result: h=8 m=42
